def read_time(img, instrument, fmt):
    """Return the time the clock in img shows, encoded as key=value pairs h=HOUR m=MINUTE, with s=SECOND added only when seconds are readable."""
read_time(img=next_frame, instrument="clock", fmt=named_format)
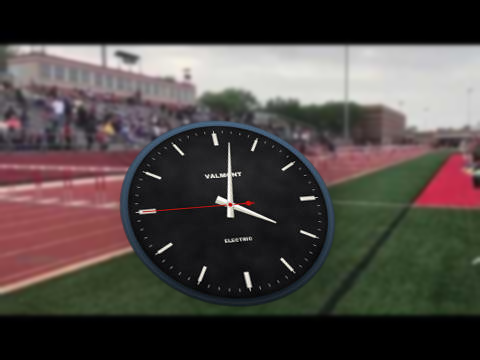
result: h=4 m=1 s=45
